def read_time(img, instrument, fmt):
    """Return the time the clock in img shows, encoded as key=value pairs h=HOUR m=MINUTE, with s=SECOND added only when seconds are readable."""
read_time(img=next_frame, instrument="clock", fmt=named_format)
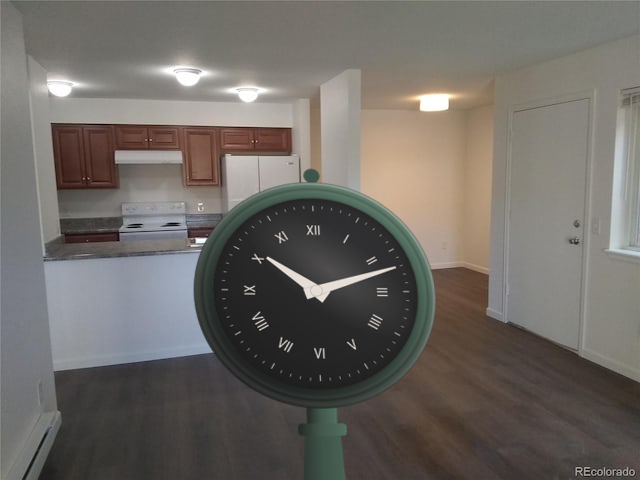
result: h=10 m=12
